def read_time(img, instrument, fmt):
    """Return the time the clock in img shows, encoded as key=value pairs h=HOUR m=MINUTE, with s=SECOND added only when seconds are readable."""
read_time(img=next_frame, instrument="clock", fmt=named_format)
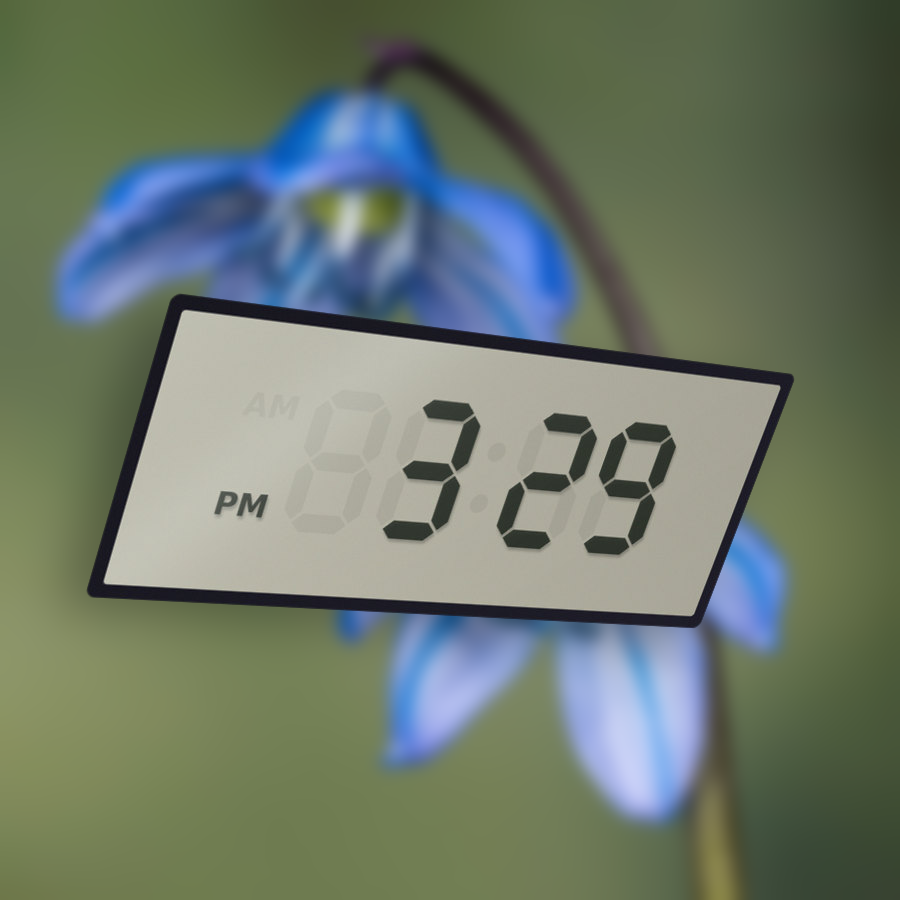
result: h=3 m=29
